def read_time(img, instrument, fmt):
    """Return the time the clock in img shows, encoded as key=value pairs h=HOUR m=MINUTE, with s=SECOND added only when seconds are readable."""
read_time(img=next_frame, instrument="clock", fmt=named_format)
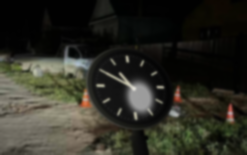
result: h=10 m=50
